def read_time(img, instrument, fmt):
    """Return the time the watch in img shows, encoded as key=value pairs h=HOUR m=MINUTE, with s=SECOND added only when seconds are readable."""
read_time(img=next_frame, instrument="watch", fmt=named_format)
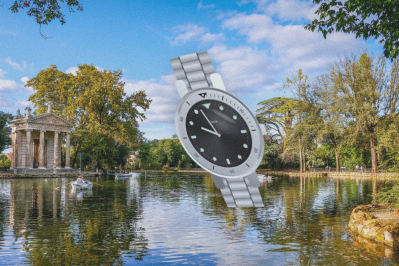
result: h=9 m=57
